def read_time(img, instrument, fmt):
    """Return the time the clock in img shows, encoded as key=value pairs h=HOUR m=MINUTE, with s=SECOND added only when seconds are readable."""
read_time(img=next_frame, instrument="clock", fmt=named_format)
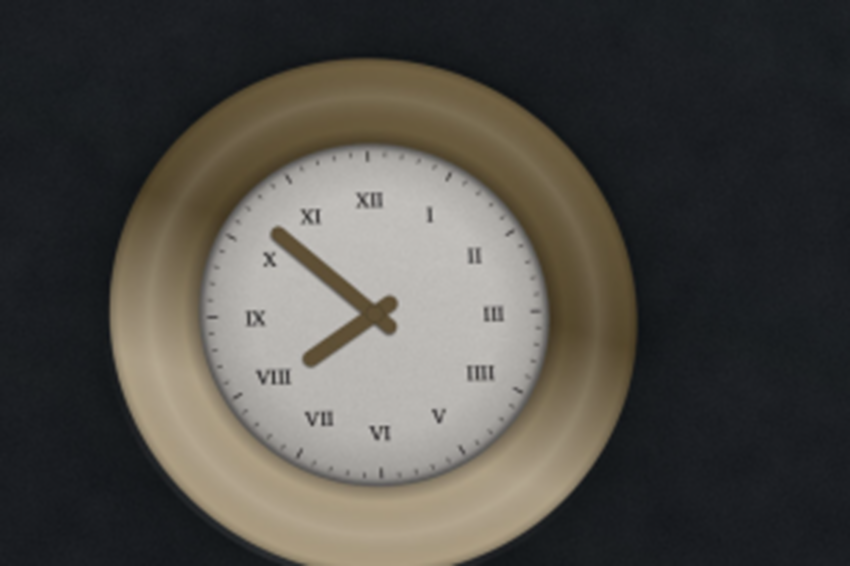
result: h=7 m=52
